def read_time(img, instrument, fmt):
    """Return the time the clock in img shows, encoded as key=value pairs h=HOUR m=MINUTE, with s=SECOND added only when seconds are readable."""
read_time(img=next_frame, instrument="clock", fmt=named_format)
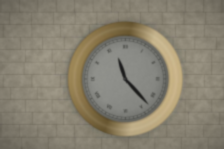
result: h=11 m=23
